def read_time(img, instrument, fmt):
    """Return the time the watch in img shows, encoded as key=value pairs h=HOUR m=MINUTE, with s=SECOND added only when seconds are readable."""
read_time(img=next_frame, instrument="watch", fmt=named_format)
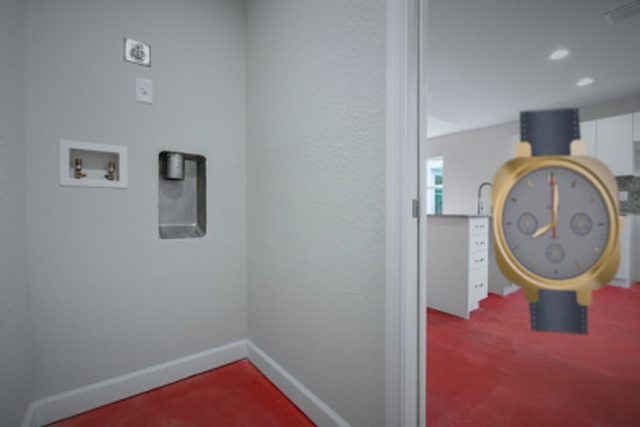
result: h=8 m=1
